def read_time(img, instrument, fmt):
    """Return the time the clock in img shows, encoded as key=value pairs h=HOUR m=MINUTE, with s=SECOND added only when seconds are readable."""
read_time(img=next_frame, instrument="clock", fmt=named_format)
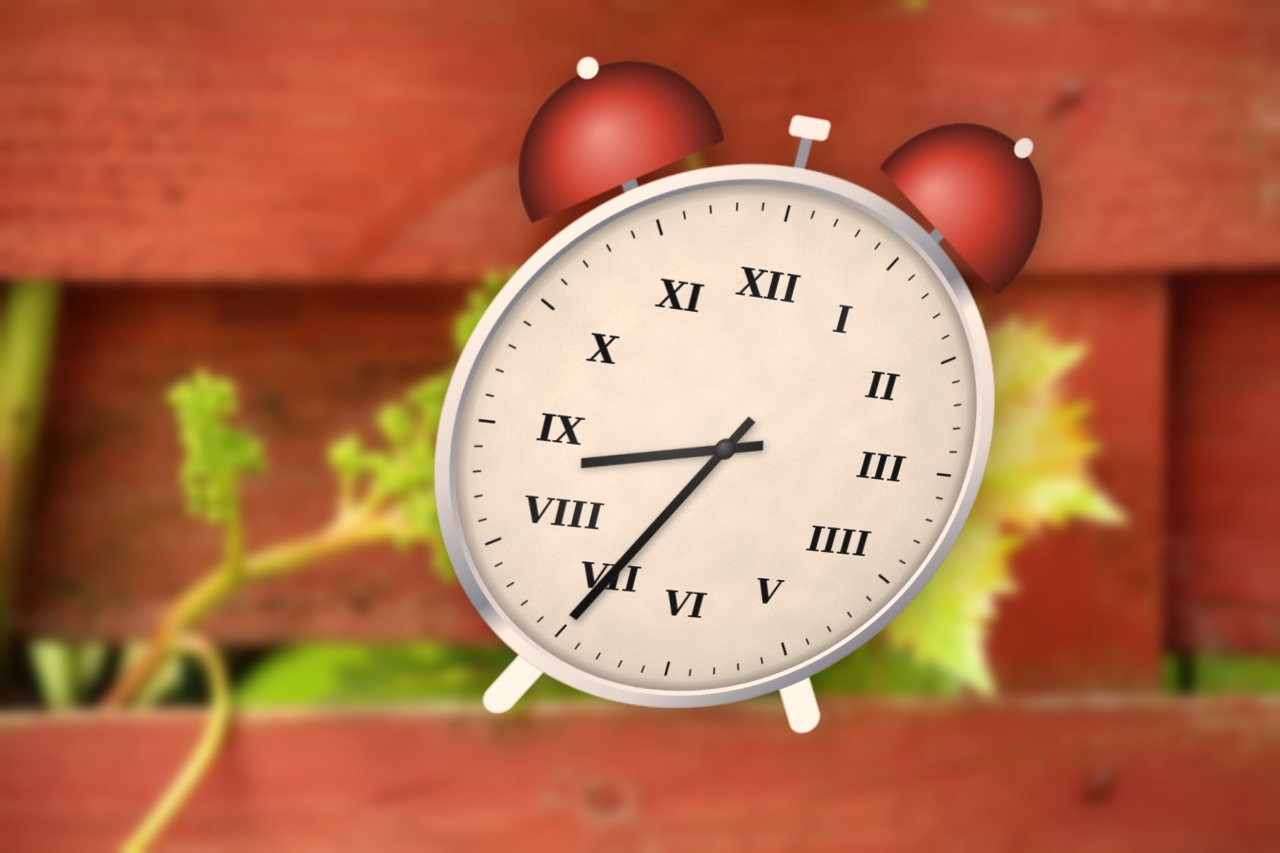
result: h=8 m=35
